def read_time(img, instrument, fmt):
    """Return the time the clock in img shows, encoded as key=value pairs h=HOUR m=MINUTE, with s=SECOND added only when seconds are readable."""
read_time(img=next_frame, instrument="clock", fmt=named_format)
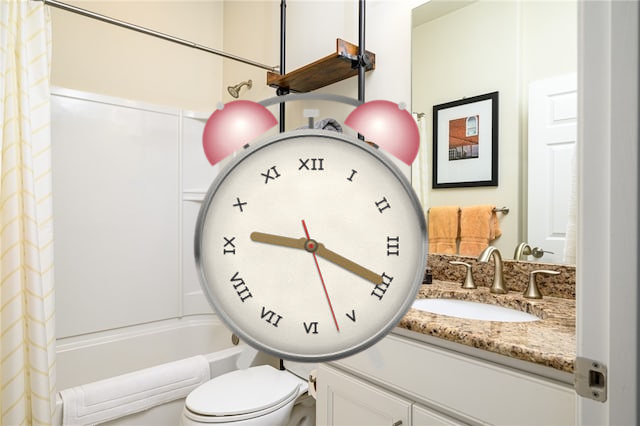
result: h=9 m=19 s=27
